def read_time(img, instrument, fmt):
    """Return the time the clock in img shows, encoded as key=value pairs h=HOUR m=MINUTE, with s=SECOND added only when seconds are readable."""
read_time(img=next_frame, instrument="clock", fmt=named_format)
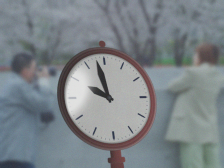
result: h=9 m=58
